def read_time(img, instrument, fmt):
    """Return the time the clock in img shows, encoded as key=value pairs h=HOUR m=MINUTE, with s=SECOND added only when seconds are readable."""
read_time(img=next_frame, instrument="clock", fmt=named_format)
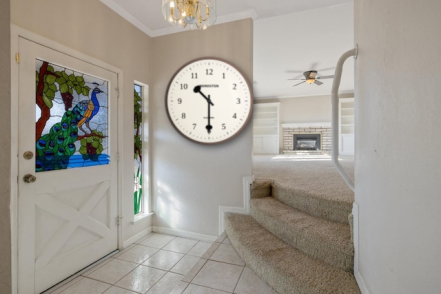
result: h=10 m=30
